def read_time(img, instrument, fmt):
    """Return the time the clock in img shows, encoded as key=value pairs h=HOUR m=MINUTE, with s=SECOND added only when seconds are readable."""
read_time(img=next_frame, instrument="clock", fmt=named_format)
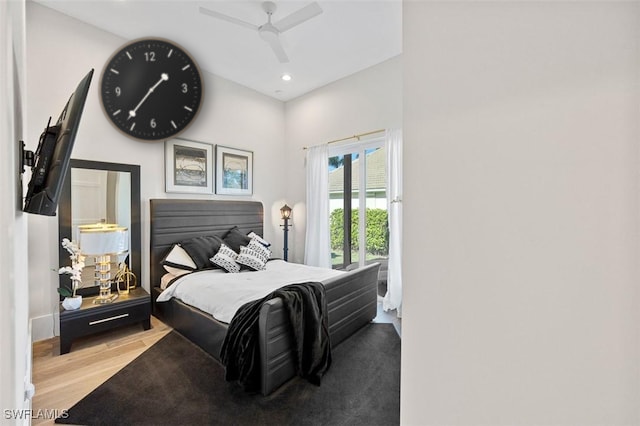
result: h=1 m=37
